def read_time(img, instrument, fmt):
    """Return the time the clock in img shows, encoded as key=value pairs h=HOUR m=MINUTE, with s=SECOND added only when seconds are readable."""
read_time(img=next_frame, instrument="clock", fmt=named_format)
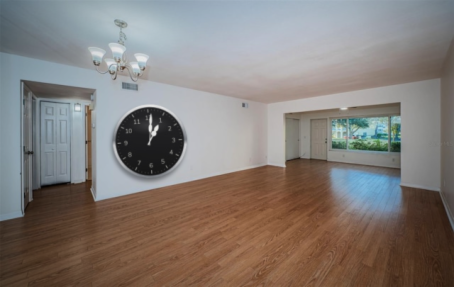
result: h=1 m=1
